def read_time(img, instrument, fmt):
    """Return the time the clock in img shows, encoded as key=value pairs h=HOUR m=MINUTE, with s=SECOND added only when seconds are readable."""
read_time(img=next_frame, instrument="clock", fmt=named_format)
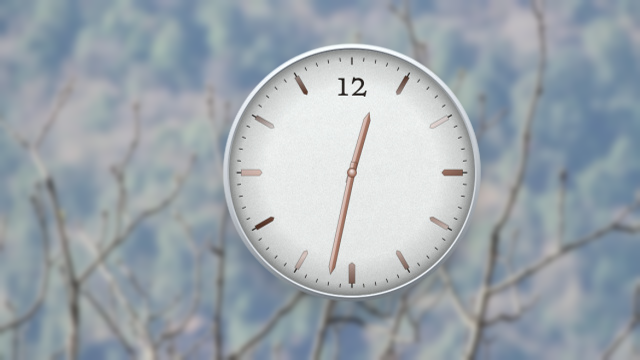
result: h=12 m=32
